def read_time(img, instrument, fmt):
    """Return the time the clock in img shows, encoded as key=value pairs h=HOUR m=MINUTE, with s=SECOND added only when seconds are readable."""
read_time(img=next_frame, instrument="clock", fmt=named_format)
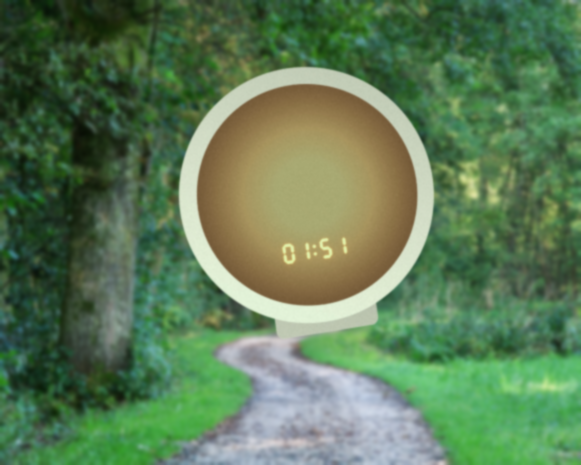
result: h=1 m=51
